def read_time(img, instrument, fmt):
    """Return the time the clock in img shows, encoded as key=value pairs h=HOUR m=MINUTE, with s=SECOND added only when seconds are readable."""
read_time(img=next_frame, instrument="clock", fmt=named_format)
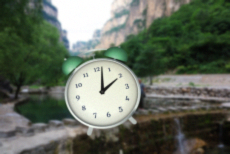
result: h=2 m=2
